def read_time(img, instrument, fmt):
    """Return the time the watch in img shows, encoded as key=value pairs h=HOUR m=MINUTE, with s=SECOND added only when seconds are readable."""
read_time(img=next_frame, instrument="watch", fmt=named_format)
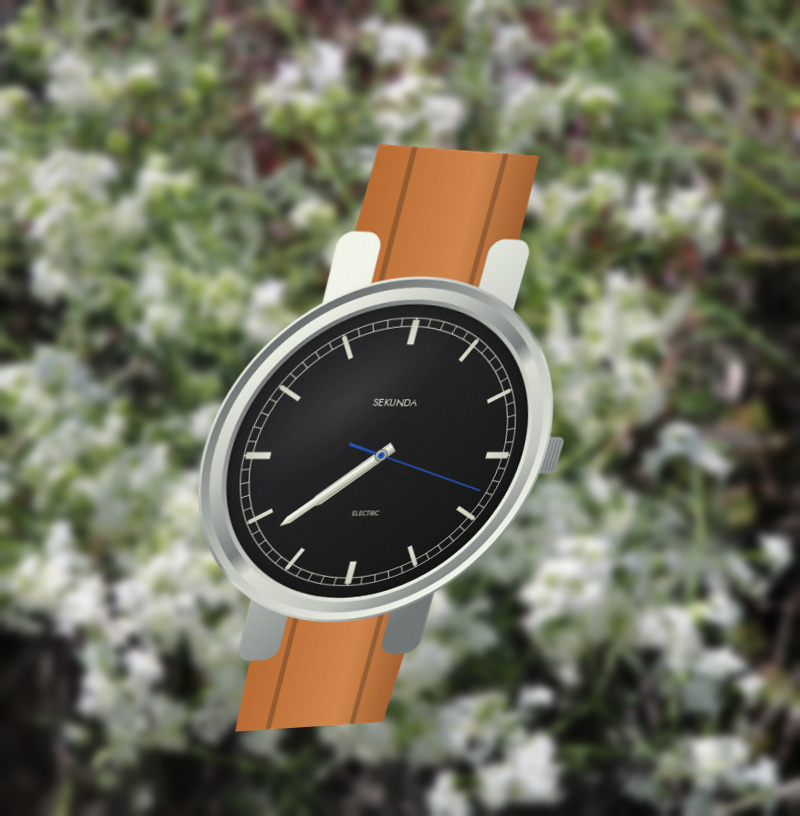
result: h=7 m=38 s=18
